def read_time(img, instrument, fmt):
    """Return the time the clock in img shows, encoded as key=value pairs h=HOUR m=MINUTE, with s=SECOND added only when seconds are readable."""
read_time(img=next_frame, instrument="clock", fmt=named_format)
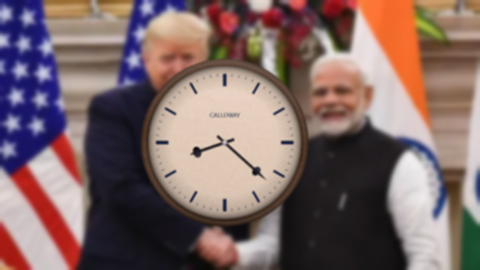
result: h=8 m=22
